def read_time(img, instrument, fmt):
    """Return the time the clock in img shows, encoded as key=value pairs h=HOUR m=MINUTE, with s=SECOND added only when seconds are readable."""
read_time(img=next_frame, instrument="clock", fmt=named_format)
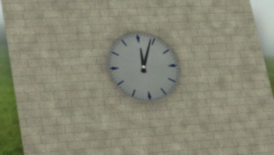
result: h=12 m=4
